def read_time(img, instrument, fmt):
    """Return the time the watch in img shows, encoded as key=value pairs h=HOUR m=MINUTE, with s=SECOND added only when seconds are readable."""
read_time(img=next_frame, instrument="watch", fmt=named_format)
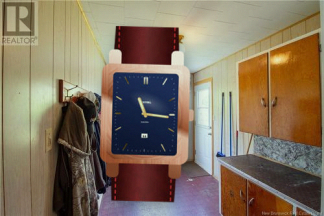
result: h=11 m=16
